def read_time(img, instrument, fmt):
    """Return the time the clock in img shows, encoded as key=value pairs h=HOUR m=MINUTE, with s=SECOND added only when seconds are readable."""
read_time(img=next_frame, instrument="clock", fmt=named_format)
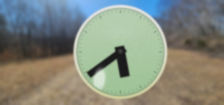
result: h=5 m=39
